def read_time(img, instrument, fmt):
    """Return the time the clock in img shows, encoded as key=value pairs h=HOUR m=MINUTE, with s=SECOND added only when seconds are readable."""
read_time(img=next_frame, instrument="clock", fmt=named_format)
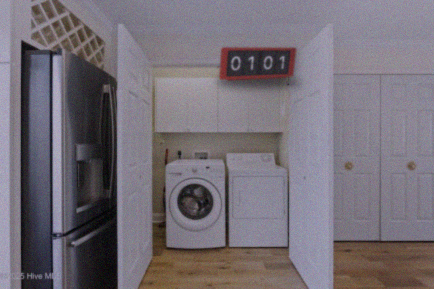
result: h=1 m=1
